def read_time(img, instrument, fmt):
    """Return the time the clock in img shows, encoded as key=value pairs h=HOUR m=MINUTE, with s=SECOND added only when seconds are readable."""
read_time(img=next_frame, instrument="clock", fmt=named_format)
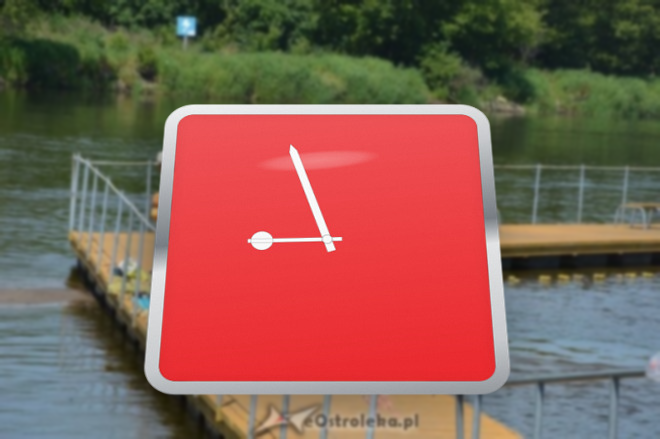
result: h=8 m=57
